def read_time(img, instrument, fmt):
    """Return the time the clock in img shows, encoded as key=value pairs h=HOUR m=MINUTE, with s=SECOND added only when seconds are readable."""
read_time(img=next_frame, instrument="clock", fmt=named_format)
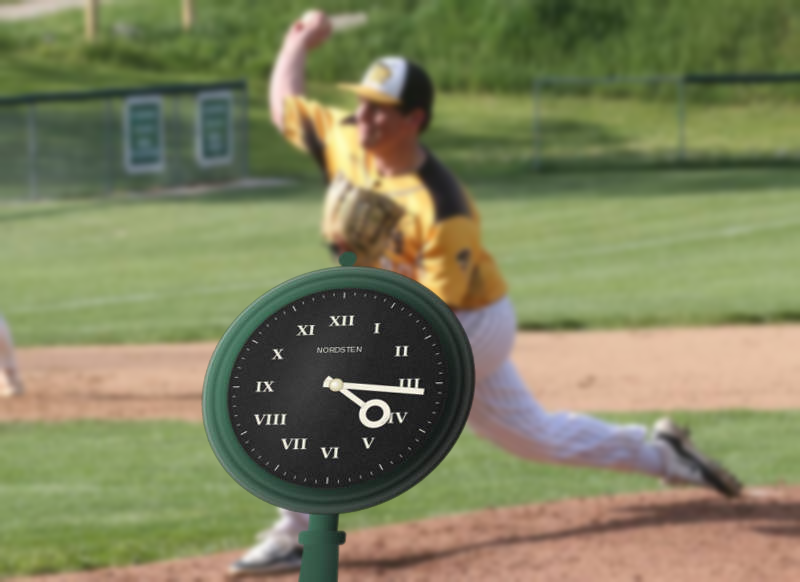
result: h=4 m=16
